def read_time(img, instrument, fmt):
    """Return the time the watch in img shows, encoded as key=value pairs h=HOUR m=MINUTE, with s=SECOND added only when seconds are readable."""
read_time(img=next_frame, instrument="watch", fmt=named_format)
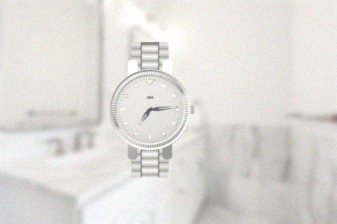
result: h=7 m=14
